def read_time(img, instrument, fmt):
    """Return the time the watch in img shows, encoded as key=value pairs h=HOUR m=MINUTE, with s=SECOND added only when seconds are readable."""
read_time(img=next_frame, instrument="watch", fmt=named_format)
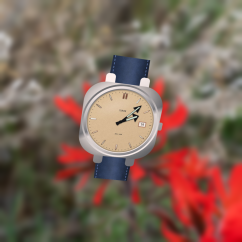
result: h=2 m=7
